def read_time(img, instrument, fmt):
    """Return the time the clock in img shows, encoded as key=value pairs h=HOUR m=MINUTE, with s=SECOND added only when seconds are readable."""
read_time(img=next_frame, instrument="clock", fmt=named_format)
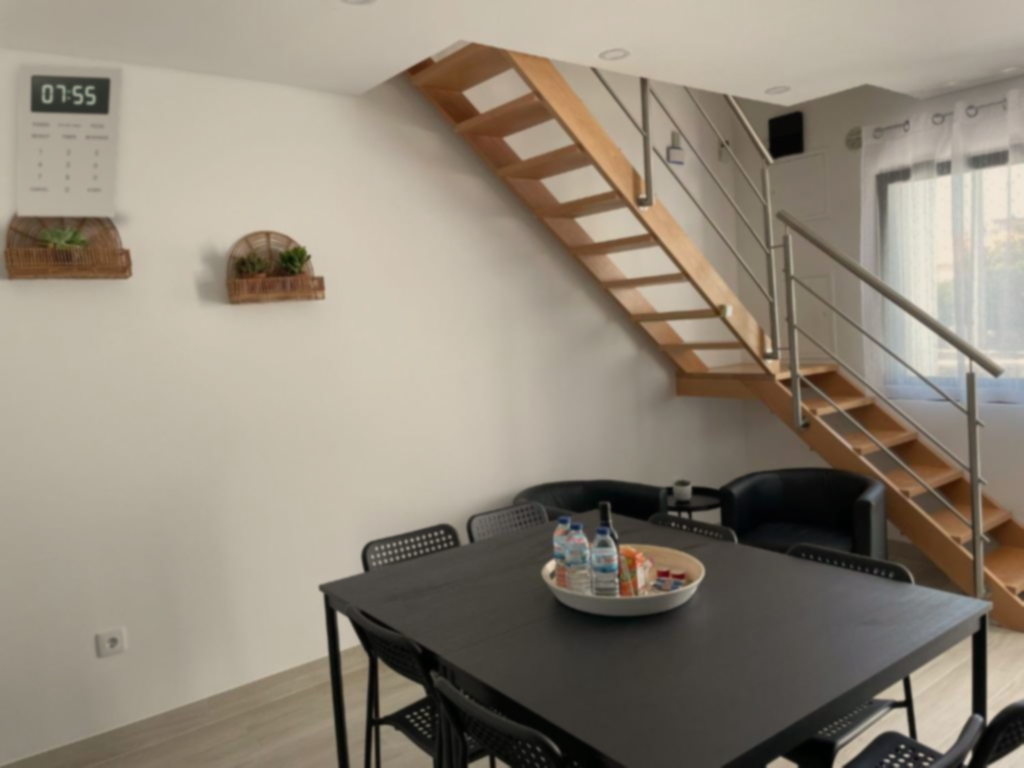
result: h=7 m=55
